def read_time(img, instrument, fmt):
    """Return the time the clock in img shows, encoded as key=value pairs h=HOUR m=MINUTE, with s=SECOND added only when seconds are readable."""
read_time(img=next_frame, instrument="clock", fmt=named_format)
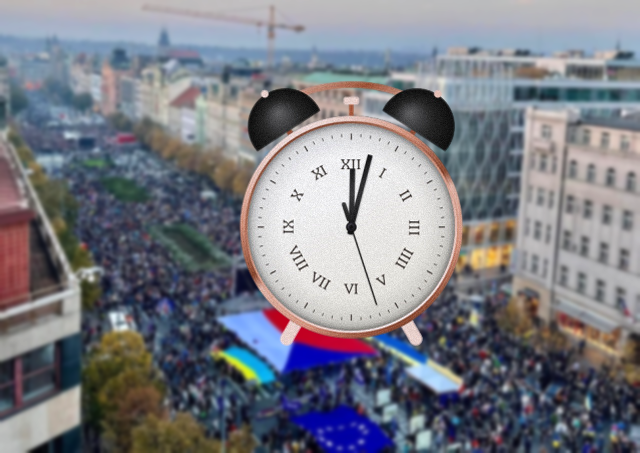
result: h=12 m=2 s=27
